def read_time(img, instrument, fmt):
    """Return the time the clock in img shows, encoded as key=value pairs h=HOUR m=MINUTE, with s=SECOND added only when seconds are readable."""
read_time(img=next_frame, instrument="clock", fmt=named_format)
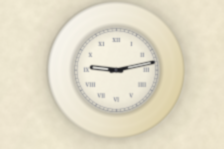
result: h=9 m=13
